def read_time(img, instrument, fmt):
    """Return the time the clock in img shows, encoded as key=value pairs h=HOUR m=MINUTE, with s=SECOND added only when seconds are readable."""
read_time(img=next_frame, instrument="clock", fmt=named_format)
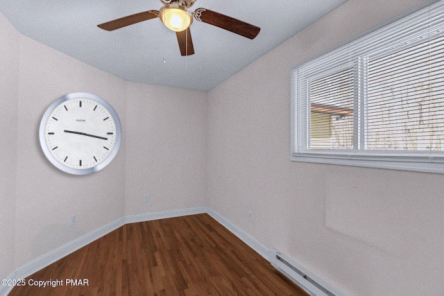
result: h=9 m=17
